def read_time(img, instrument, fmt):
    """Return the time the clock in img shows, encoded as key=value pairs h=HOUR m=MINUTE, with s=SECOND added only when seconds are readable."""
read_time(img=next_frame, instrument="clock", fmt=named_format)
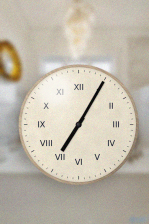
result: h=7 m=5
